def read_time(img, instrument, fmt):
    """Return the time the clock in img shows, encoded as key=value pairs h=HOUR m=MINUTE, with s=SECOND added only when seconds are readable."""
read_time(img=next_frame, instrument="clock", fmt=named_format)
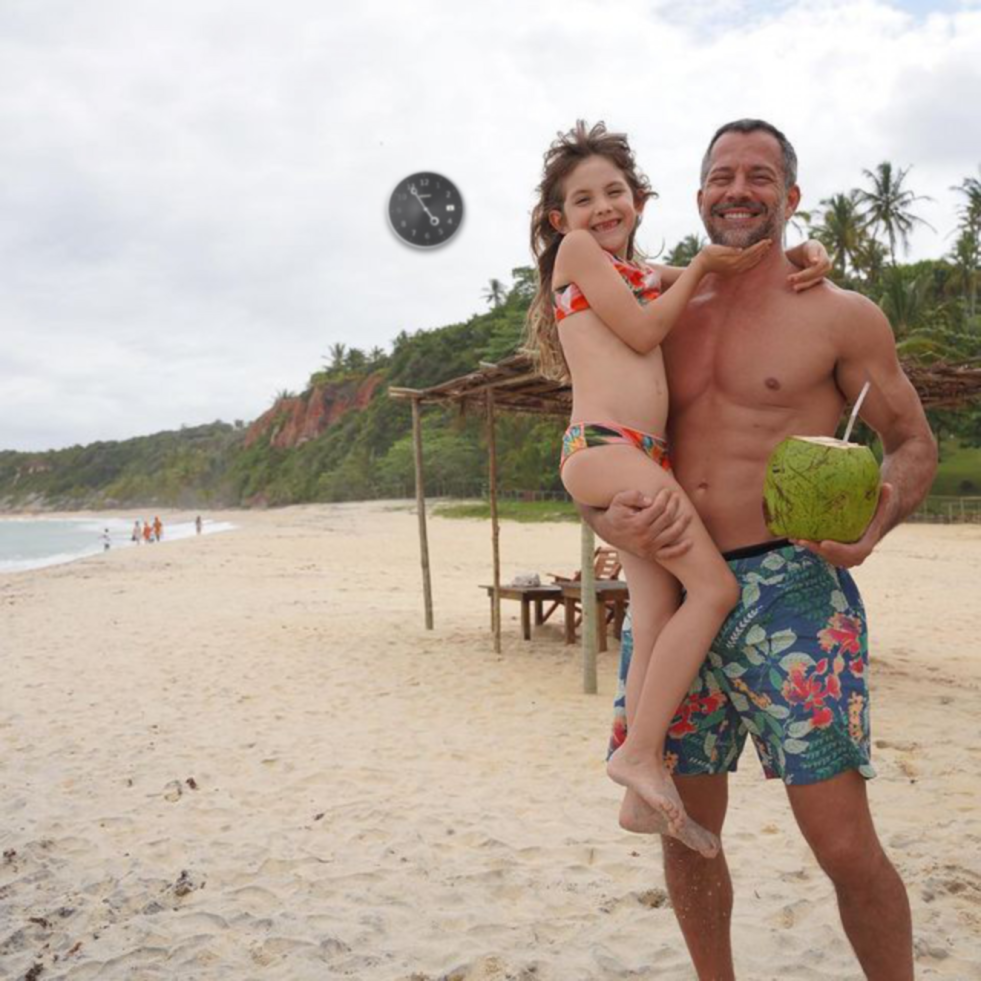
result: h=4 m=55
